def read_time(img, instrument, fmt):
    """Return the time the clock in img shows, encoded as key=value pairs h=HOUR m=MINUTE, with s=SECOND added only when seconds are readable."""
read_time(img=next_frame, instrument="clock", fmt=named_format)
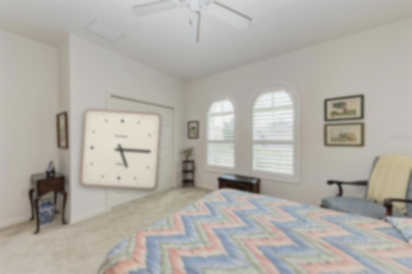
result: h=5 m=15
